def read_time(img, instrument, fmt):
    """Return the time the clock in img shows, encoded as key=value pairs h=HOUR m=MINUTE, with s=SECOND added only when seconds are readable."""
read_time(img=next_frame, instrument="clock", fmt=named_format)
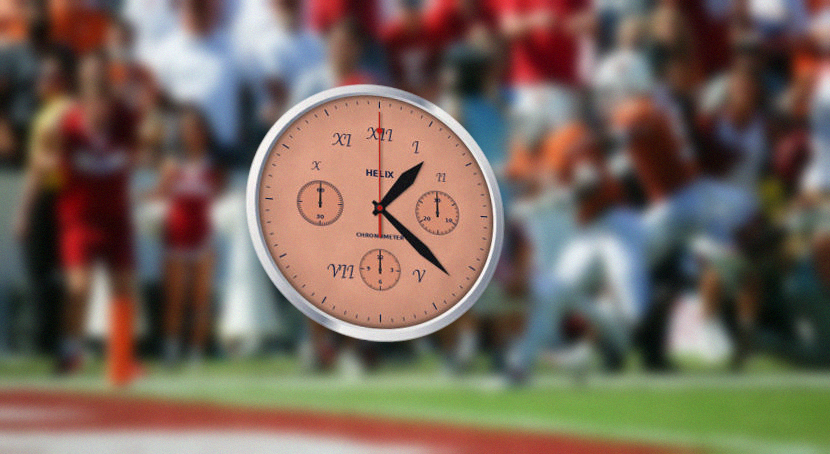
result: h=1 m=22
